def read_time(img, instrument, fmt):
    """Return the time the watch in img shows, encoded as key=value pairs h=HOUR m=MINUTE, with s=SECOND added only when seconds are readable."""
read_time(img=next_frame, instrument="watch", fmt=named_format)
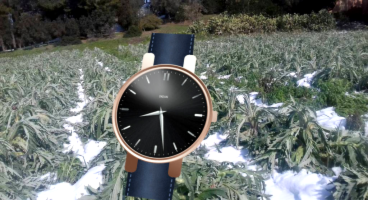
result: h=8 m=28
